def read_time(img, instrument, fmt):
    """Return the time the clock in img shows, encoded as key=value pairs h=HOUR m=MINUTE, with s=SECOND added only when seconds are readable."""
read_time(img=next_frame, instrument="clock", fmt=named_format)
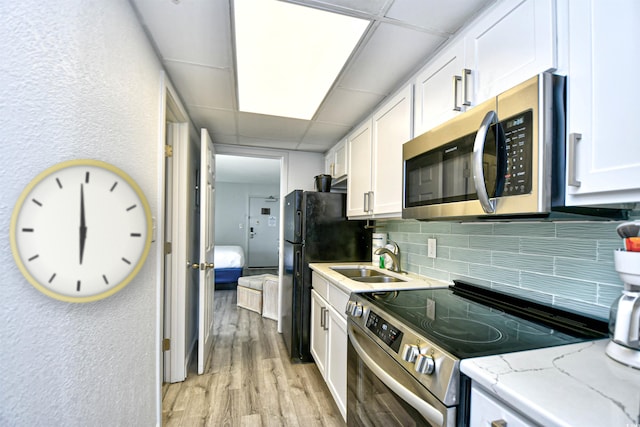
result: h=5 m=59
